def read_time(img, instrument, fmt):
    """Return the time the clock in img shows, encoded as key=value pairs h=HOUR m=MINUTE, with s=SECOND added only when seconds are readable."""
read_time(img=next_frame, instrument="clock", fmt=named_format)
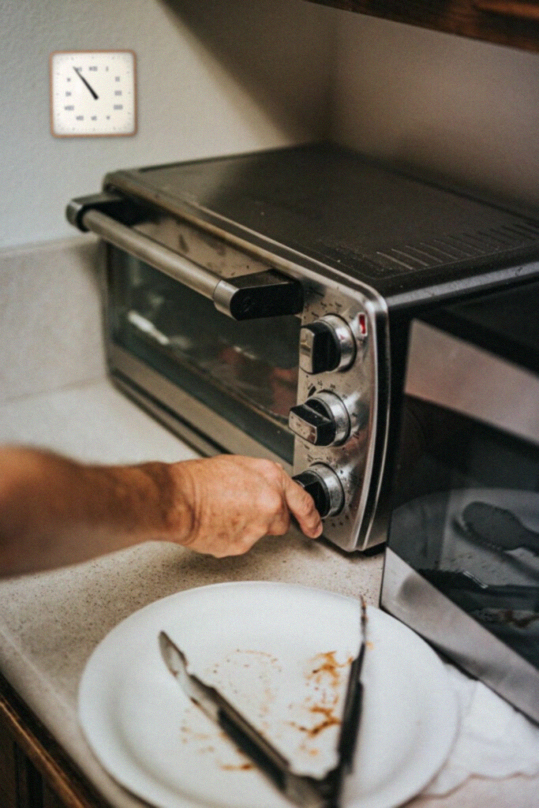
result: h=10 m=54
